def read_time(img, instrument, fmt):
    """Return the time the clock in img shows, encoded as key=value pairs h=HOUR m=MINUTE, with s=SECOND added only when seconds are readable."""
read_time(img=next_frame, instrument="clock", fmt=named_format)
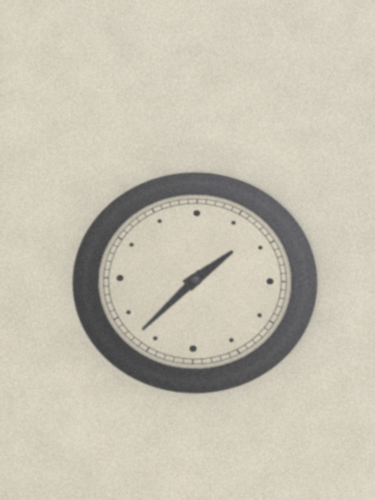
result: h=1 m=37
